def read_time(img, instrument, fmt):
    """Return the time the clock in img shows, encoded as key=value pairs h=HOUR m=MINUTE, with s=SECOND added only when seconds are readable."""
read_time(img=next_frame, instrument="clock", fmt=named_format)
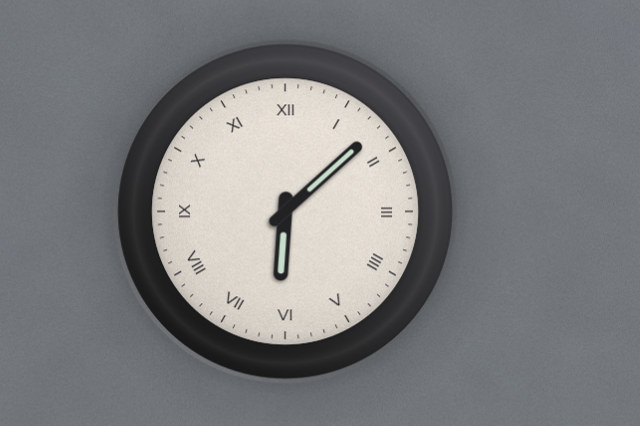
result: h=6 m=8
